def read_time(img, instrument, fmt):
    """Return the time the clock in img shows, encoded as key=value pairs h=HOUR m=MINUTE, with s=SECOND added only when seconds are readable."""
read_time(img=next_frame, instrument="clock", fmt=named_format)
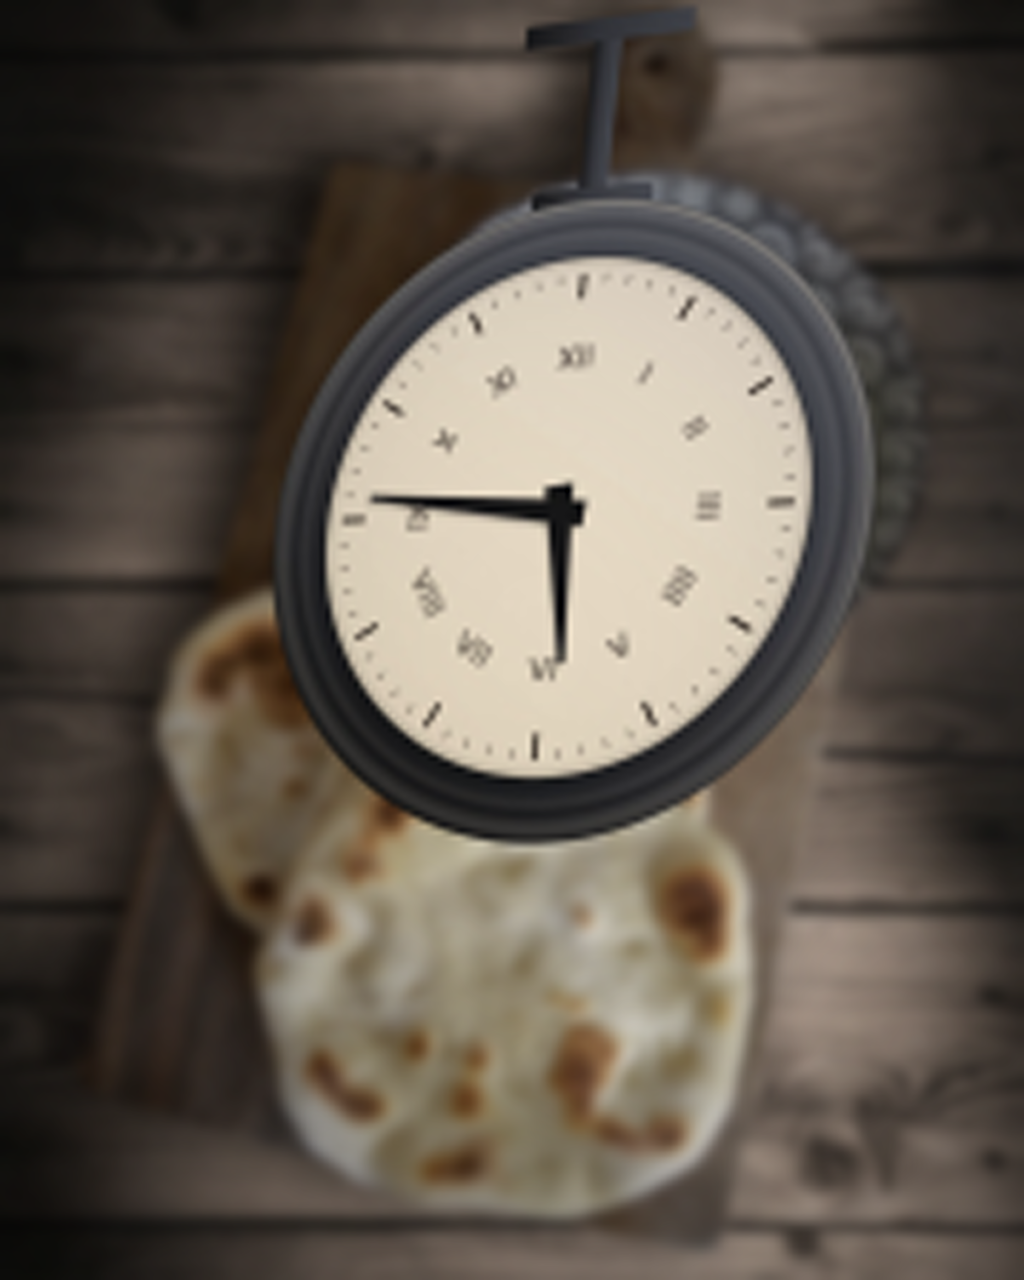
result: h=5 m=46
